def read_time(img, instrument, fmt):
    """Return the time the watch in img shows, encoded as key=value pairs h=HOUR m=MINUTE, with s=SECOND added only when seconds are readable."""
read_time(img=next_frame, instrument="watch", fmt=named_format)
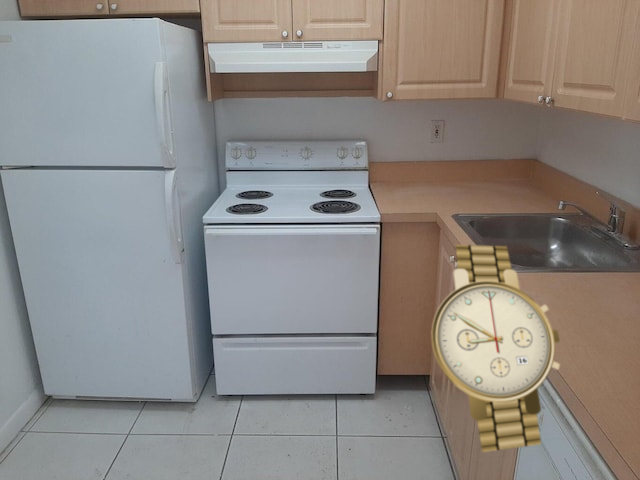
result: h=8 m=51
